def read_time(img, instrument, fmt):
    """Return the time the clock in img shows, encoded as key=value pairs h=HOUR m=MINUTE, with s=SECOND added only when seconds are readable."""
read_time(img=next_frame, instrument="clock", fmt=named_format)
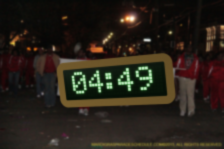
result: h=4 m=49
